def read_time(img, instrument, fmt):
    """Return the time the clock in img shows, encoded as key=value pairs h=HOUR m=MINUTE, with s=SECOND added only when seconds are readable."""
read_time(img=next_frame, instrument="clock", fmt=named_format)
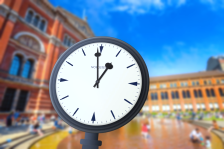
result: h=12 m=59
